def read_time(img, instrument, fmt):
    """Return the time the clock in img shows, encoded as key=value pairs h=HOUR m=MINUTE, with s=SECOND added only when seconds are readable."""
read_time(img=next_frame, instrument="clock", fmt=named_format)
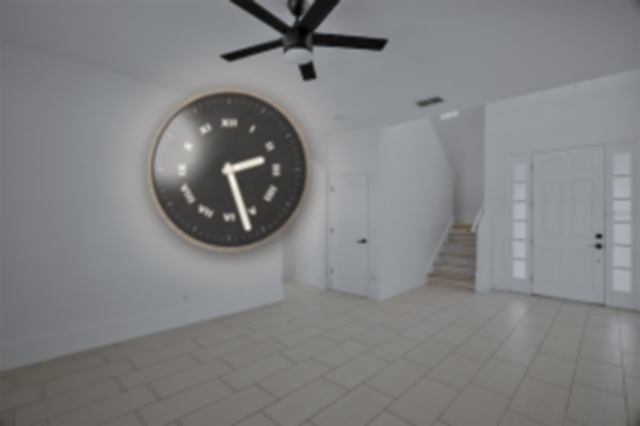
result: h=2 m=27
